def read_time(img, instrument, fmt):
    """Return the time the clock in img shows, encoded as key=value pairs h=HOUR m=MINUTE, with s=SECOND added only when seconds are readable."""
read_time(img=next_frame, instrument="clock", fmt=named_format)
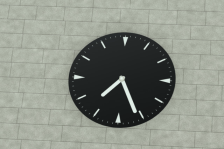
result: h=7 m=26
